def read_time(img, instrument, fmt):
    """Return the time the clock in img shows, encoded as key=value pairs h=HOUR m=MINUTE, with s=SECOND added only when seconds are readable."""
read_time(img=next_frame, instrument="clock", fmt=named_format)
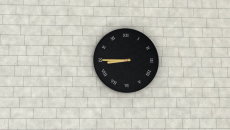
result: h=8 m=45
